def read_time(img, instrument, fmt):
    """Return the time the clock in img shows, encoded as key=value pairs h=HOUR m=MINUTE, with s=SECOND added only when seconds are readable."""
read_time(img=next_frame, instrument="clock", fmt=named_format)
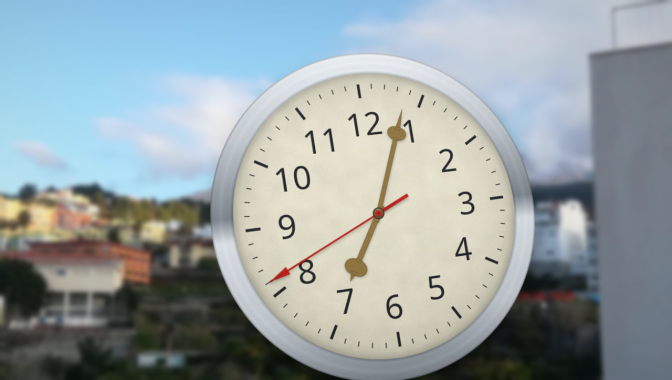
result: h=7 m=3 s=41
